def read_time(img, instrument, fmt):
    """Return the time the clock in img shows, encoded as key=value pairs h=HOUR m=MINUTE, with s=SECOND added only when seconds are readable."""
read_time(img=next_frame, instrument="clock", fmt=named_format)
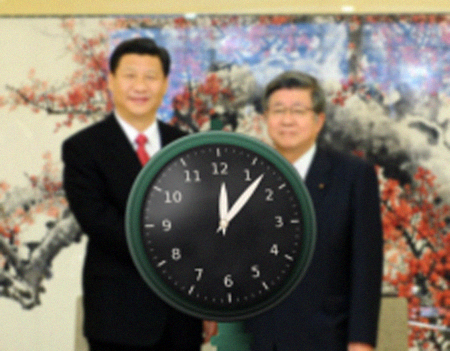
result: h=12 m=7
